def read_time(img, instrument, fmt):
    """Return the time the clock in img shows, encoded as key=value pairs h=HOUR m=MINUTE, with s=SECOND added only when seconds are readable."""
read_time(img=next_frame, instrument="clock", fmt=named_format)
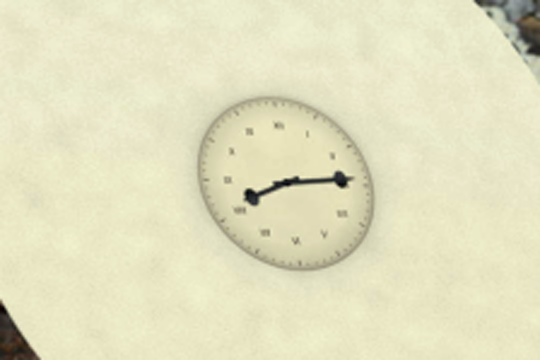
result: h=8 m=14
